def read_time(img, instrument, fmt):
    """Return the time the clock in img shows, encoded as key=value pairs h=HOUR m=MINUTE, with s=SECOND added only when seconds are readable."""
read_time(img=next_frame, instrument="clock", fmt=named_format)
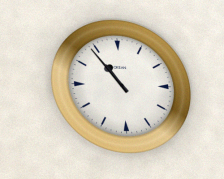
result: h=10 m=54
